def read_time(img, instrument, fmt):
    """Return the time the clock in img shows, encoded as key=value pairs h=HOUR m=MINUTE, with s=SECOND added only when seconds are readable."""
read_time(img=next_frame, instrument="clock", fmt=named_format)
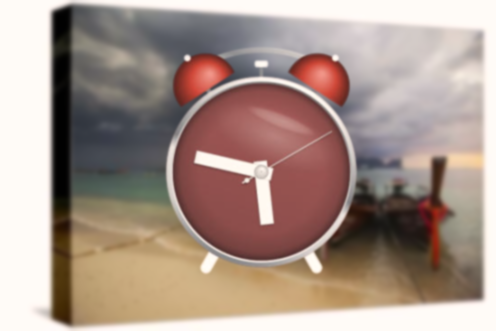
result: h=5 m=47 s=10
